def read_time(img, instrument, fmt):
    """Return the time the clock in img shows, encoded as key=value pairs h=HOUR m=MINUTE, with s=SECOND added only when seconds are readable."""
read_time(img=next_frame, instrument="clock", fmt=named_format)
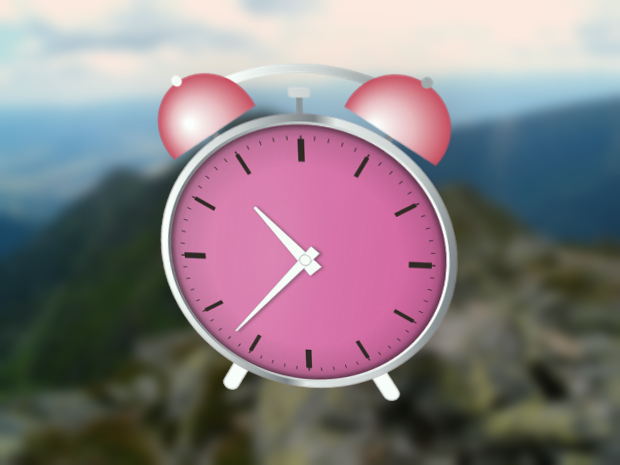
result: h=10 m=37
